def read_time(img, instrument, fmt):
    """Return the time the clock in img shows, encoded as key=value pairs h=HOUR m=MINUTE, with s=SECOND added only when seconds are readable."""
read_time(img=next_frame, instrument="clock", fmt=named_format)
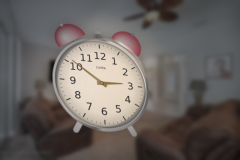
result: h=2 m=51
